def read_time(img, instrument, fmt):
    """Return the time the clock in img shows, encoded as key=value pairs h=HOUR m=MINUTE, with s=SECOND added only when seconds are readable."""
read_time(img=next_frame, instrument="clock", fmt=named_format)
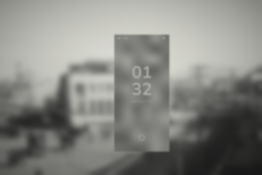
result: h=1 m=32
